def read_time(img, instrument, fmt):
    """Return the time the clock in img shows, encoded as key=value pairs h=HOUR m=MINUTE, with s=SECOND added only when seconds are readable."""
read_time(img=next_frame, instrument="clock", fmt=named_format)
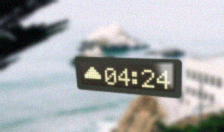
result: h=4 m=24
